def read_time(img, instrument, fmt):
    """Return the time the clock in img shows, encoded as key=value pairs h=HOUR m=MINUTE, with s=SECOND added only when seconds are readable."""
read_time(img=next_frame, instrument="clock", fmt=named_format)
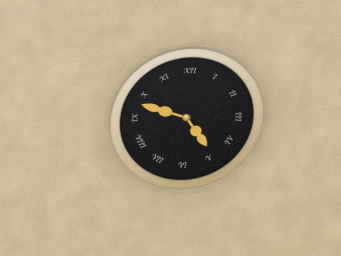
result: h=4 m=48
